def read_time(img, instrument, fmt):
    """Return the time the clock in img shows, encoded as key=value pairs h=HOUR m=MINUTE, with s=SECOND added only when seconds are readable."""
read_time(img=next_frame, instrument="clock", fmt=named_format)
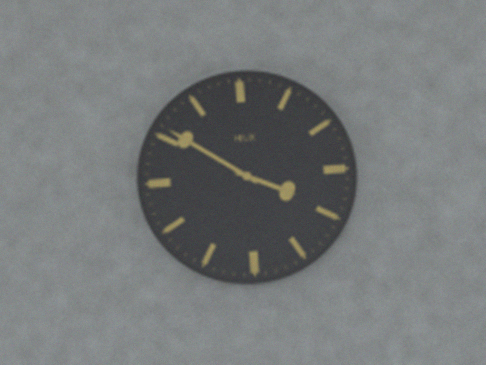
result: h=3 m=51
